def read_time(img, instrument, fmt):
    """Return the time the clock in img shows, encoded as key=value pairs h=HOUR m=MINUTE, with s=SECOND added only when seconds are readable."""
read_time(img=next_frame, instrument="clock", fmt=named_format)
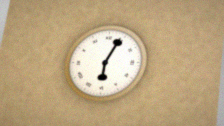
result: h=6 m=4
